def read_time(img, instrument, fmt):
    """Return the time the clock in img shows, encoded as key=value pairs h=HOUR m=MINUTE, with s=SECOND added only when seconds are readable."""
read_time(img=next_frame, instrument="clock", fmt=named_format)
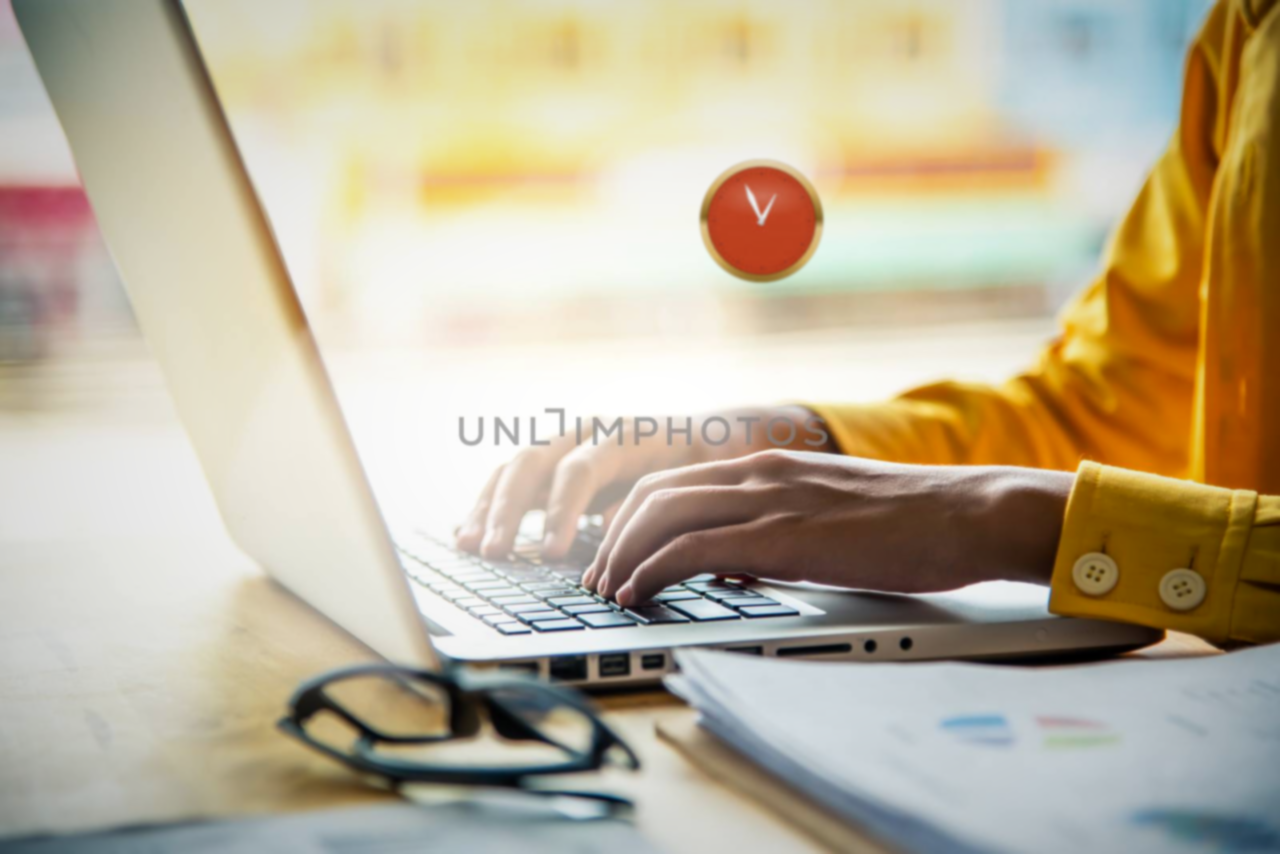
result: h=12 m=56
